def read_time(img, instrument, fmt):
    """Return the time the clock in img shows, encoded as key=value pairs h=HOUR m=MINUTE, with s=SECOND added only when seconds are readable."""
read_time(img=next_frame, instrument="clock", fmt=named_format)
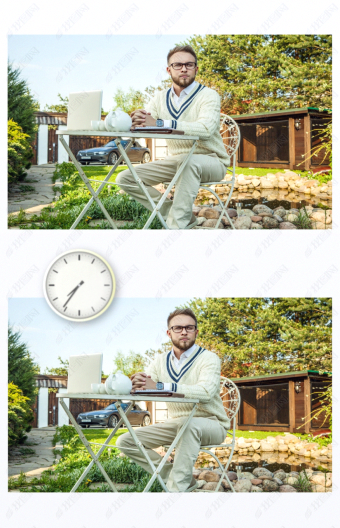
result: h=7 m=36
